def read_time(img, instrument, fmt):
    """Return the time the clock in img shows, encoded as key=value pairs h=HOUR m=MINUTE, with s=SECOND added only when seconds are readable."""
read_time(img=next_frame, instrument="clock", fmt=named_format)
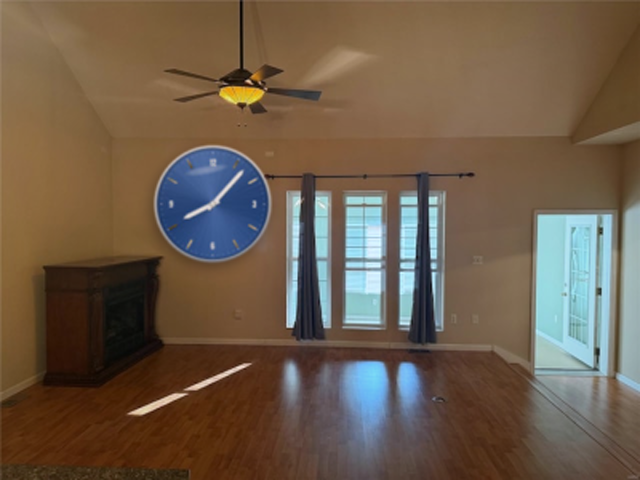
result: h=8 m=7
